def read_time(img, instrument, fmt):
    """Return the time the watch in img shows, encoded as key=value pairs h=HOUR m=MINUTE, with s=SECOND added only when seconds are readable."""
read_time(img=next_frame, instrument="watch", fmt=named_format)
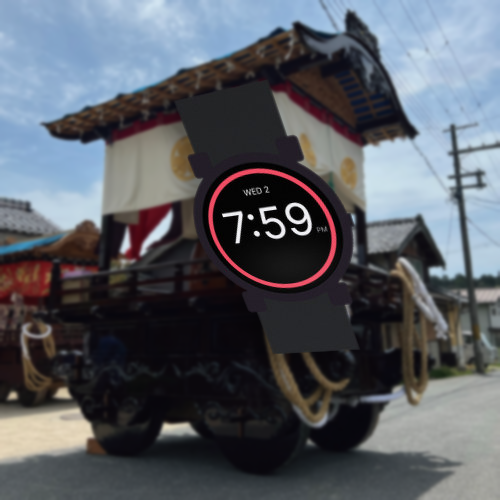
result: h=7 m=59
